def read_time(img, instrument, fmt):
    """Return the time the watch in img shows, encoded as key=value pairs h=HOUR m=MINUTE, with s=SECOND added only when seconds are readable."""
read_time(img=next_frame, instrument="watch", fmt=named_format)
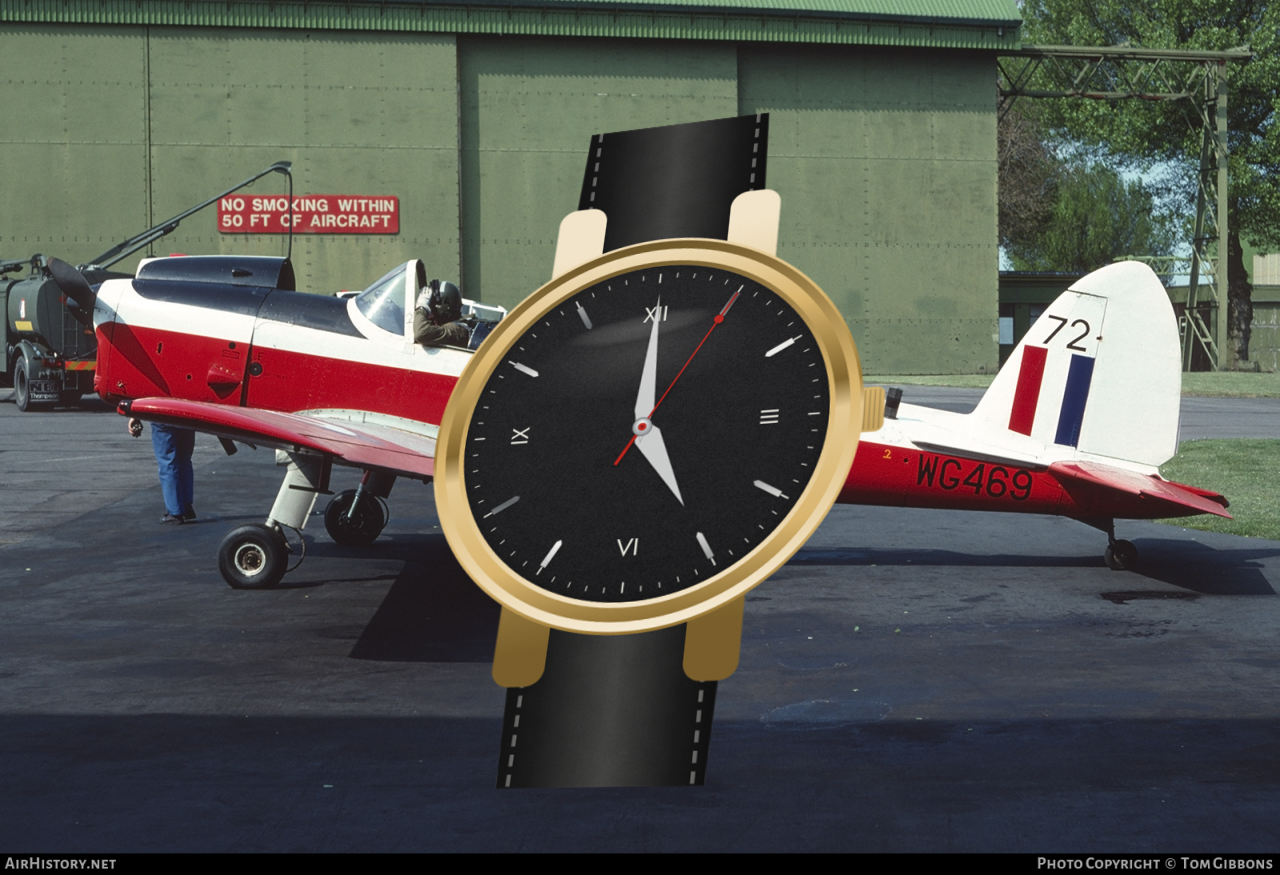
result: h=5 m=0 s=5
